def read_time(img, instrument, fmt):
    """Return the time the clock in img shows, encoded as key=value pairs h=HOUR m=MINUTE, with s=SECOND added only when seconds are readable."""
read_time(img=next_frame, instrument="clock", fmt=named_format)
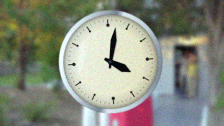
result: h=4 m=2
